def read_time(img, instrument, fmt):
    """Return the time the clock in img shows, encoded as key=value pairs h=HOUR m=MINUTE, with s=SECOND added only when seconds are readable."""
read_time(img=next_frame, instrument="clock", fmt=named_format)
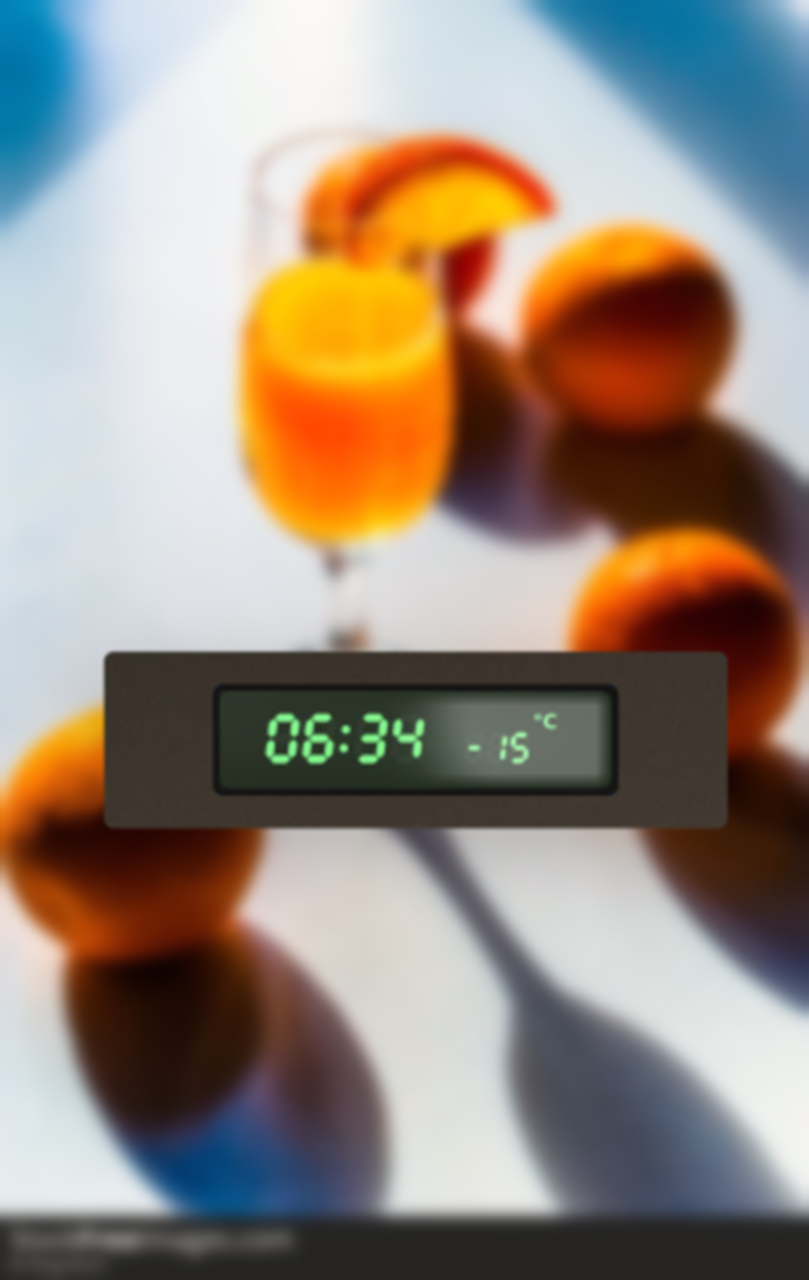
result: h=6 m=34
